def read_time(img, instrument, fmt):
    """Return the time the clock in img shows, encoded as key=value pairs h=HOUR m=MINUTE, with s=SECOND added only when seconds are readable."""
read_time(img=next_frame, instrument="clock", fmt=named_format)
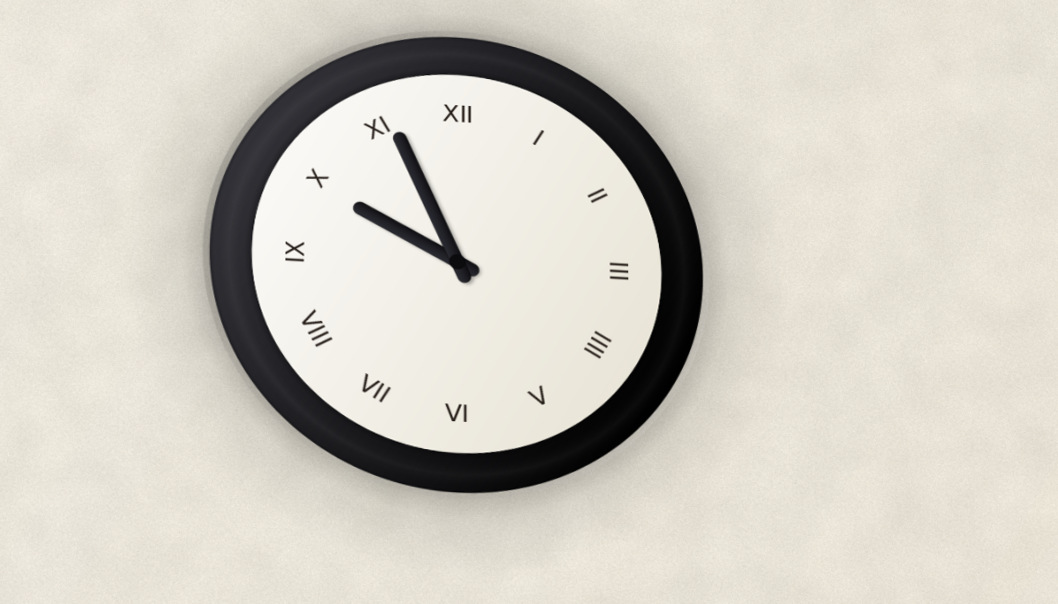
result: h=9 m=56
